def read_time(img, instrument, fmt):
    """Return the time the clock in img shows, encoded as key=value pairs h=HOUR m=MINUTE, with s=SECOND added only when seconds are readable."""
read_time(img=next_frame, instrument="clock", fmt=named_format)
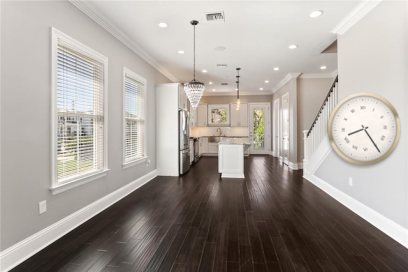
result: h=8 m=25
